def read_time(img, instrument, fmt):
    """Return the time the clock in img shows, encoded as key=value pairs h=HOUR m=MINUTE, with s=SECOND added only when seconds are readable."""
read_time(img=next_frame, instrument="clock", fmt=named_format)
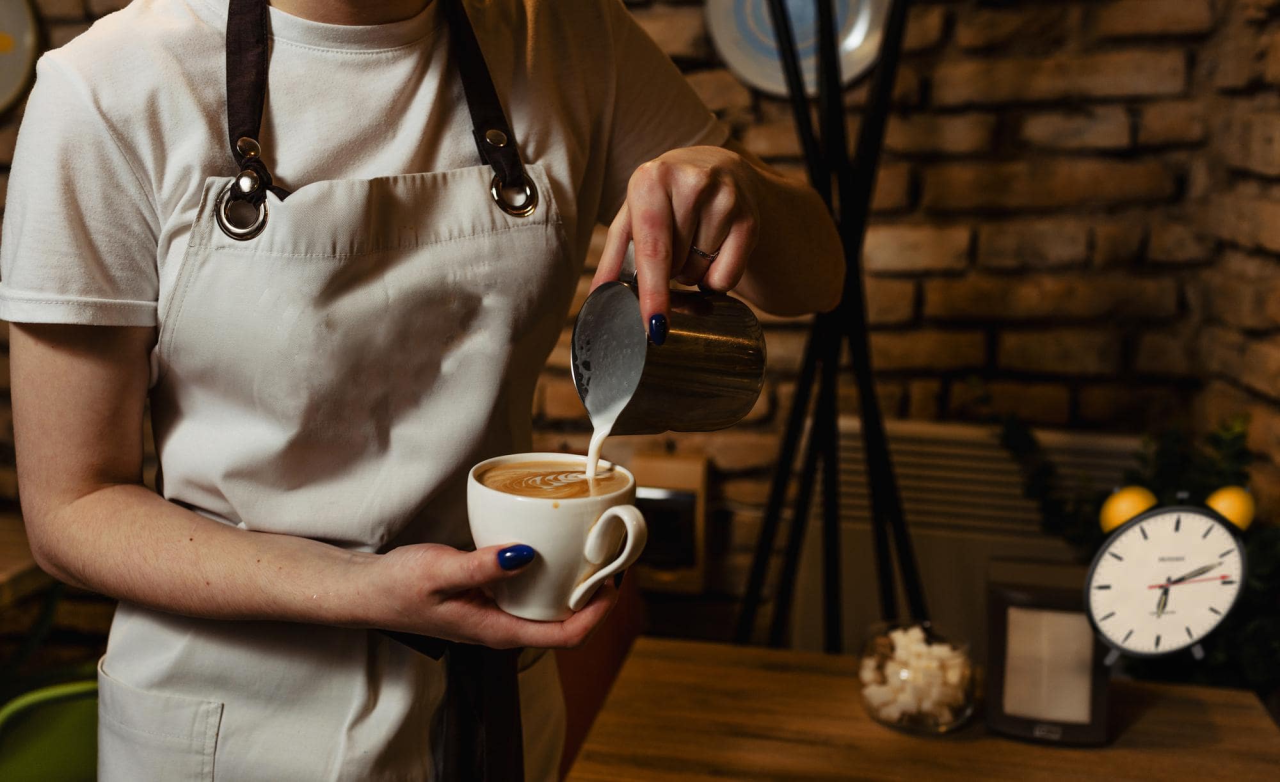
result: h=6 m=11 s=14
